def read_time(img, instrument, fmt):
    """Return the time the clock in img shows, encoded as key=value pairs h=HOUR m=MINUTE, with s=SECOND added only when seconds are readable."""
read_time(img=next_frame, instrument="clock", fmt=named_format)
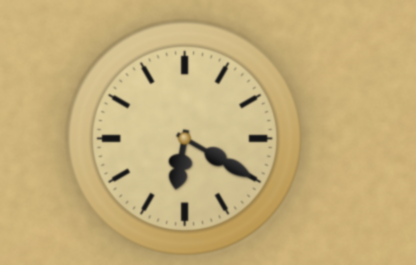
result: h=6 m=20
